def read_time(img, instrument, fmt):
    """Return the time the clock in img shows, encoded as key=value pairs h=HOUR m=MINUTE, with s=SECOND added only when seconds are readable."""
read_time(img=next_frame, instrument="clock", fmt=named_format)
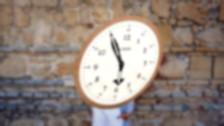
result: h=5 m=55
